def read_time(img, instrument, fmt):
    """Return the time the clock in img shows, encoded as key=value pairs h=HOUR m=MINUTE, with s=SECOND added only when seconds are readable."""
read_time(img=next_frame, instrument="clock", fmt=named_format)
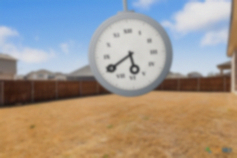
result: h=5 m=40
